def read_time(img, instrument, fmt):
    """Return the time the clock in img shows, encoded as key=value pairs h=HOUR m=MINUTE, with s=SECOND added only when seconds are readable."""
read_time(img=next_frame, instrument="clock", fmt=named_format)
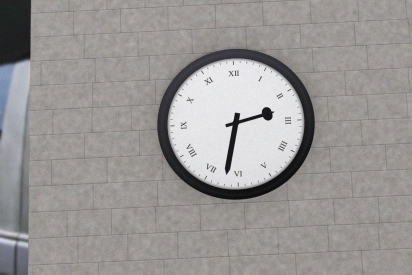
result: h=2 m=32
